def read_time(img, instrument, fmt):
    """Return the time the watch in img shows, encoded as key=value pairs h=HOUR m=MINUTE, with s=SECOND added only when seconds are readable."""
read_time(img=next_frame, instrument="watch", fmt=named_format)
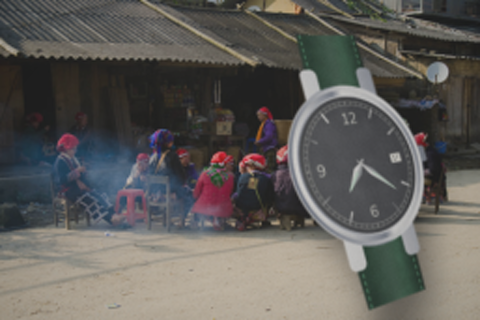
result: h=7 m=22
